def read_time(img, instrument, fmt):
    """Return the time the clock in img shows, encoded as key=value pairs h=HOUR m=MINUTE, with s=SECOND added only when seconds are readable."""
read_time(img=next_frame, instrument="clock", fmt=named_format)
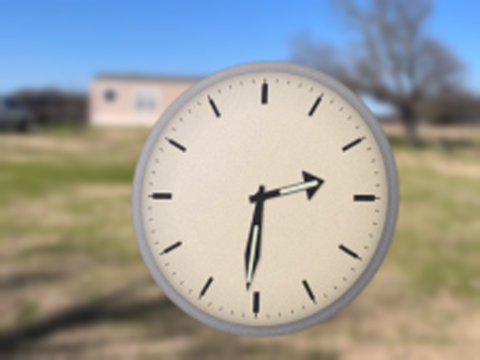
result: h=2 m=31
